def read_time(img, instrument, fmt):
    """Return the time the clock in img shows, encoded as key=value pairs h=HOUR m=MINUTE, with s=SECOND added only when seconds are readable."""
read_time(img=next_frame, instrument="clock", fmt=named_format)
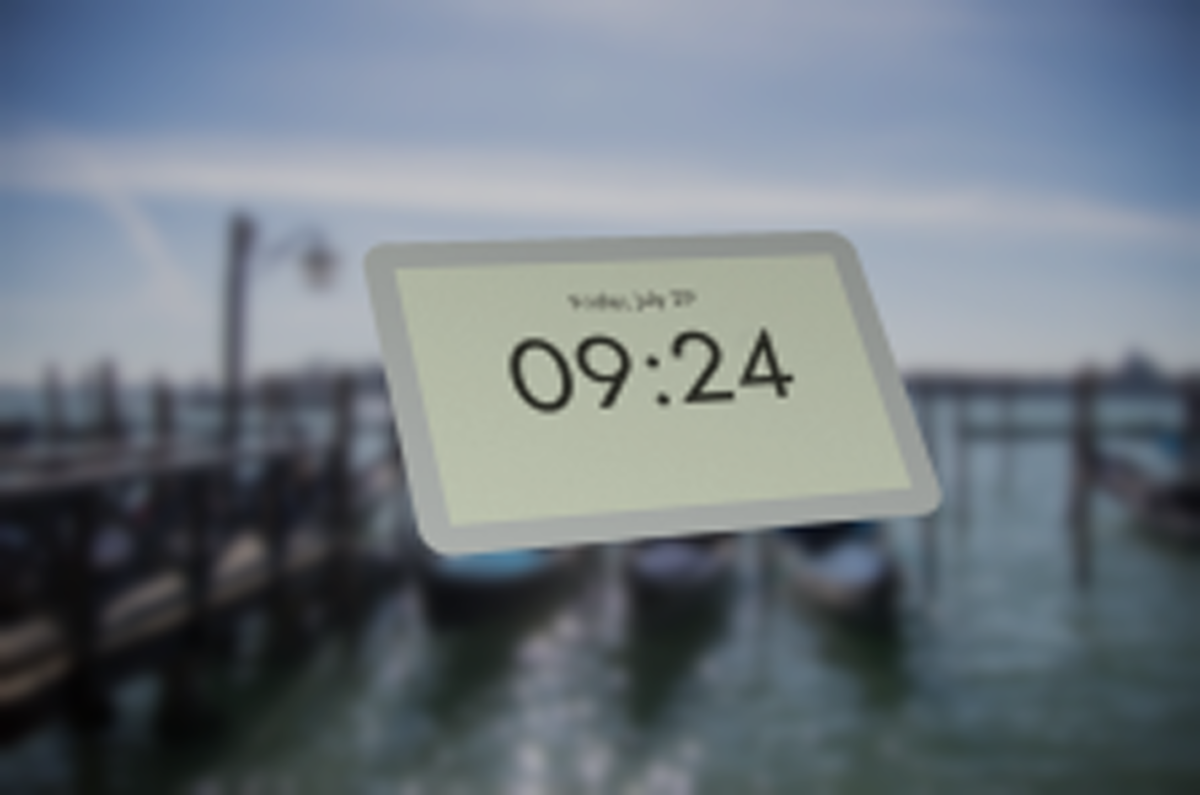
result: h=9 m=24
